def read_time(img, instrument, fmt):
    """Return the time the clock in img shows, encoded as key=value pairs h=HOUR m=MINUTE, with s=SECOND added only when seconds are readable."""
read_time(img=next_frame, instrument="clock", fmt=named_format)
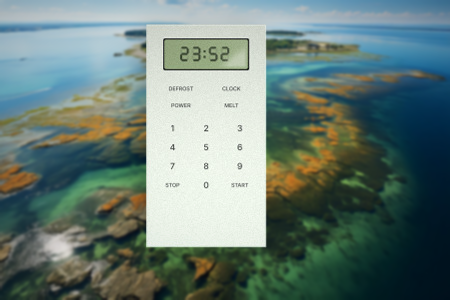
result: h=23 m=52
